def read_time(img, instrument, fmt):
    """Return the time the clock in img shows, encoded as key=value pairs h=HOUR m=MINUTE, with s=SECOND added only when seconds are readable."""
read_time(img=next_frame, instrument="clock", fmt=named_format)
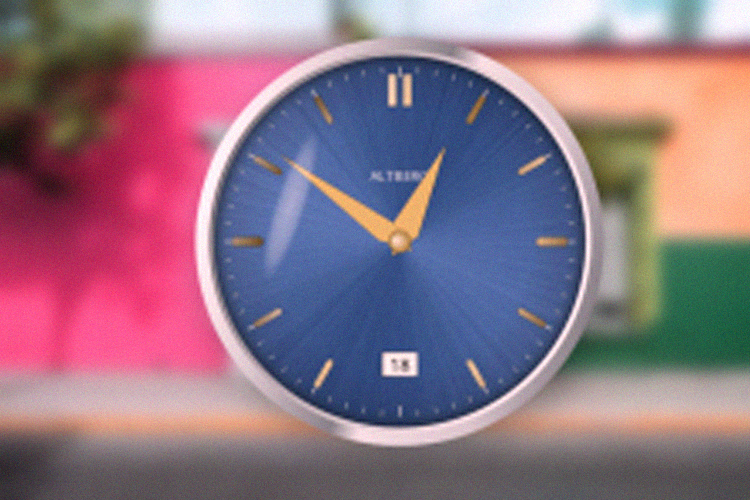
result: h=12 m=51
